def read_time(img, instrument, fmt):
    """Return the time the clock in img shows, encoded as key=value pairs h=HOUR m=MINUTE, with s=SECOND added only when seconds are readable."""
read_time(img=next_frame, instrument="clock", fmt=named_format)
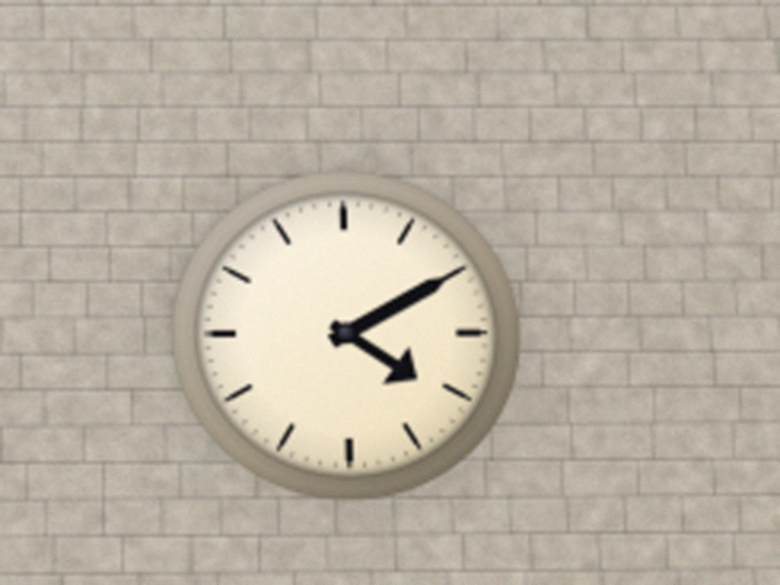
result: h=4 m=10
